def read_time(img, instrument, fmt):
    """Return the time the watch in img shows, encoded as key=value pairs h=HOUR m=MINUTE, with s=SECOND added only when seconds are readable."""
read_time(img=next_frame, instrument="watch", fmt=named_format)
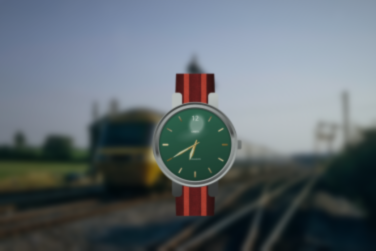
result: h=6 m=40
